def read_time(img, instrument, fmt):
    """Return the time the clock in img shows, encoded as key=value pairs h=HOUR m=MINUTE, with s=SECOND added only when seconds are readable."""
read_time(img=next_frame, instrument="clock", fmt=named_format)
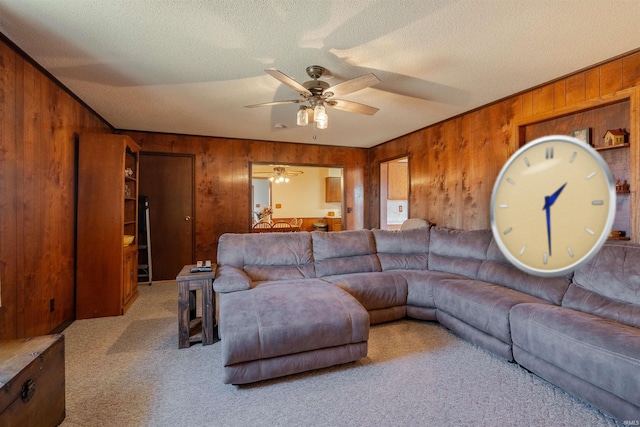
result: h=1 m=29
